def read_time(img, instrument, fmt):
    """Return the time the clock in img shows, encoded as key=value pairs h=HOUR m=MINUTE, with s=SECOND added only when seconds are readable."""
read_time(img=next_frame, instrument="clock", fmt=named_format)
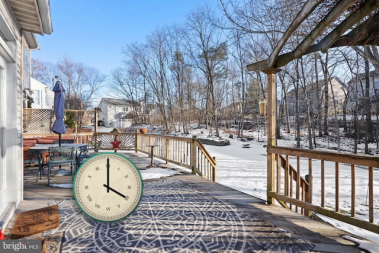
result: h=4 m=0
